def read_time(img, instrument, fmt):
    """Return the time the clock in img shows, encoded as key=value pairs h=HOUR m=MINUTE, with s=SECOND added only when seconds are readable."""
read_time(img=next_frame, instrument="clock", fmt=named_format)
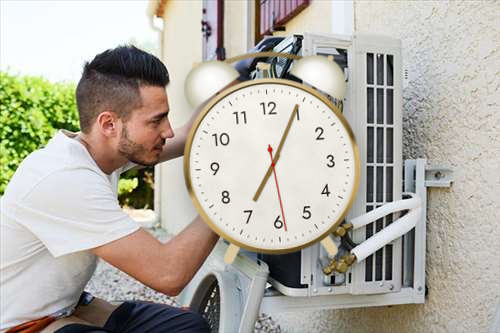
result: h=7 m=4 s=29
